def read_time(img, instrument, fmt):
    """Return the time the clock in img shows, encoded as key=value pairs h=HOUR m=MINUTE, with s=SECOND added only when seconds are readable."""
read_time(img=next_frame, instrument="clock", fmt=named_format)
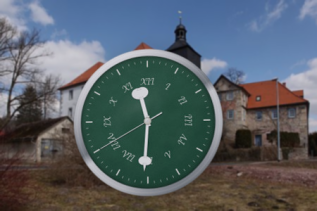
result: h=11 m=30 s=40
